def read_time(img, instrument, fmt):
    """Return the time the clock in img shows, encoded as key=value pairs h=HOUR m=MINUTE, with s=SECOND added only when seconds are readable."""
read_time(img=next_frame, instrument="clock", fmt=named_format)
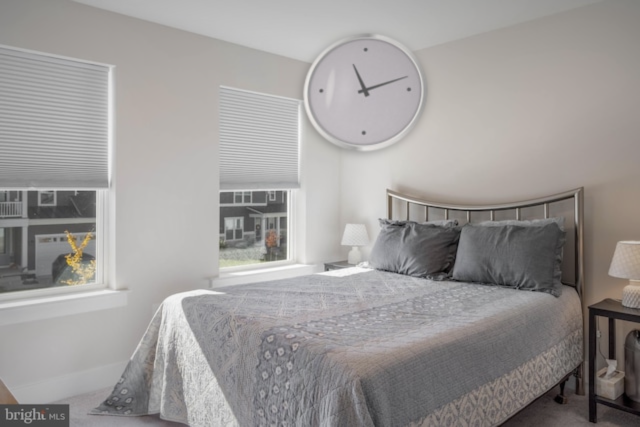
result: h=11 m=12
